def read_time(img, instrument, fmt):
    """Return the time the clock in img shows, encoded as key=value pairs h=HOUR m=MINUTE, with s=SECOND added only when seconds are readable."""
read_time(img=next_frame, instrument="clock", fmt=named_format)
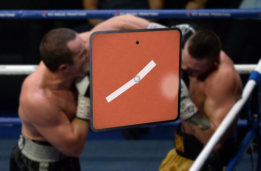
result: h=1 m=40
